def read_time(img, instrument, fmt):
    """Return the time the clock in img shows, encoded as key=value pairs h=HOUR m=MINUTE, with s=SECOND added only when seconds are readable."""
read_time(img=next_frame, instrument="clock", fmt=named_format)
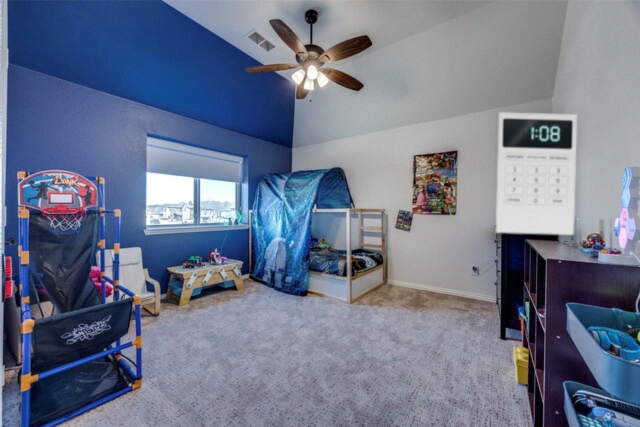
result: h=1 m=8
